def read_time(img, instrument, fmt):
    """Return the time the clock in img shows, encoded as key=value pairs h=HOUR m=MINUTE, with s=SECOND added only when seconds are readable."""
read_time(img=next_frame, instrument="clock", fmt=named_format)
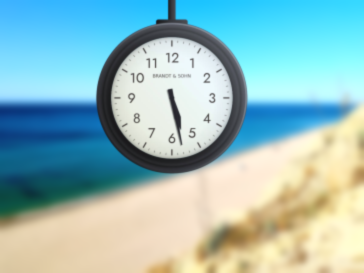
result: h=5 m=28
